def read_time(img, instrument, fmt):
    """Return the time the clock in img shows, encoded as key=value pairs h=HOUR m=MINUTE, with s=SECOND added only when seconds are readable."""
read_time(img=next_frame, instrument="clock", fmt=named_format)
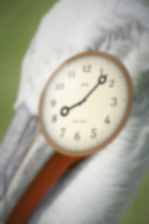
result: h=8 m=7
